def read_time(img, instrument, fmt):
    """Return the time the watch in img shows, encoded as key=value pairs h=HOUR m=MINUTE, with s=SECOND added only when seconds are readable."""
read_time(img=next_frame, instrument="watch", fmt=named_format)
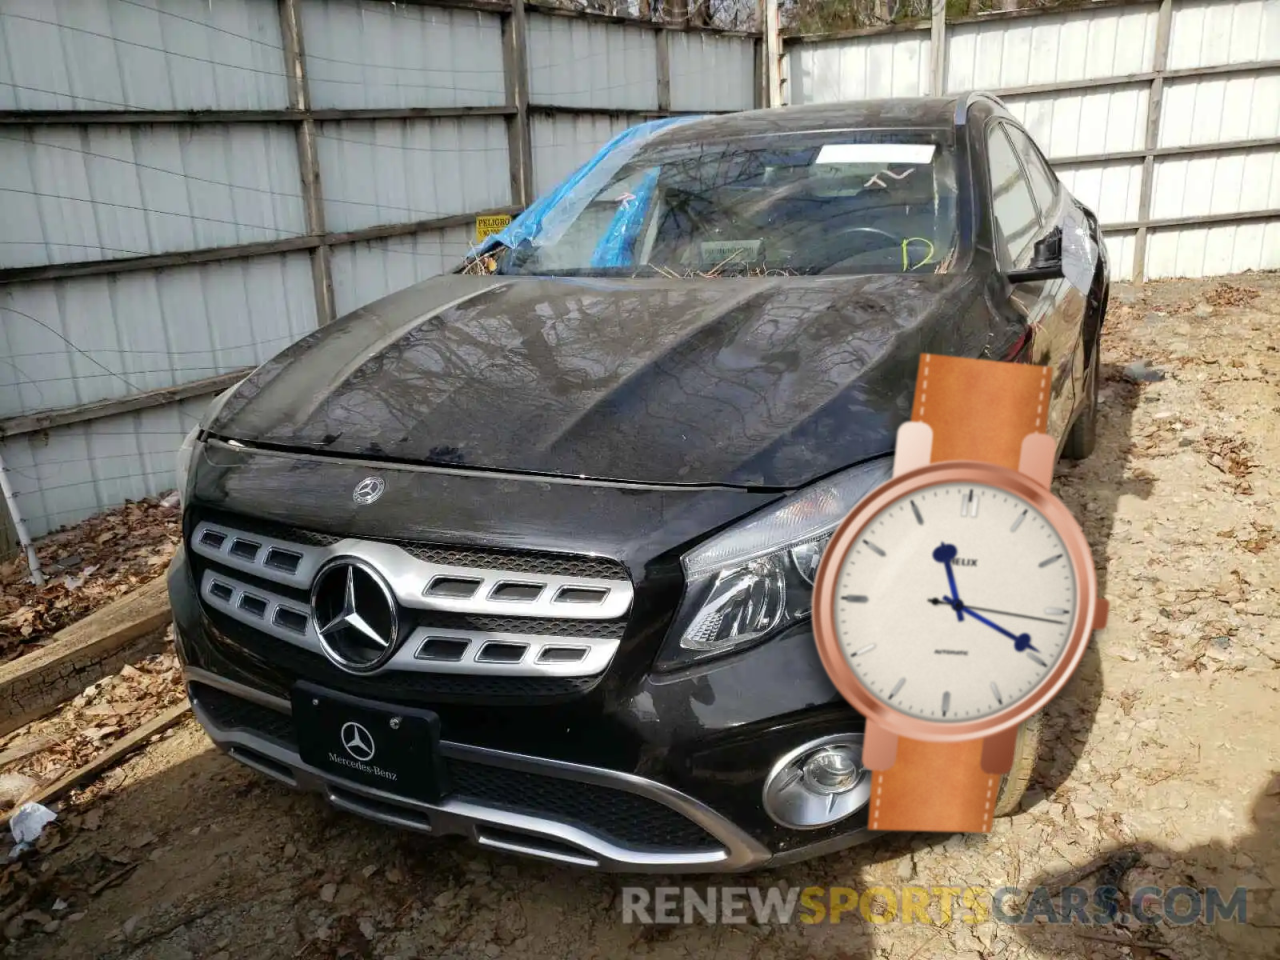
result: h=11 m=19 s=16
